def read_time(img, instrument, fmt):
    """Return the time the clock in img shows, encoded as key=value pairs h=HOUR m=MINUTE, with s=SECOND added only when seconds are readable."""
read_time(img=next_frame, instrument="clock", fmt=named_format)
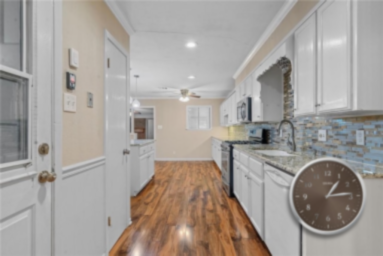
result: h=1 m=14
